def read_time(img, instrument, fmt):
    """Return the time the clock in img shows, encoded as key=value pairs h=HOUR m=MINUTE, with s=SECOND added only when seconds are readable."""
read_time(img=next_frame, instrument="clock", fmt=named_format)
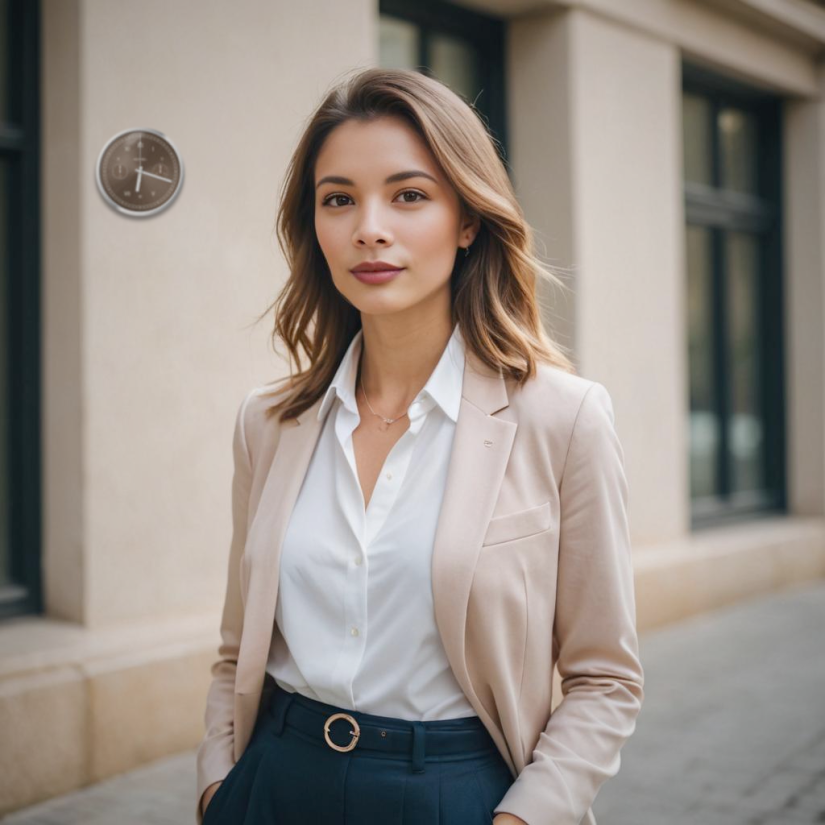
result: h=6 m=18
